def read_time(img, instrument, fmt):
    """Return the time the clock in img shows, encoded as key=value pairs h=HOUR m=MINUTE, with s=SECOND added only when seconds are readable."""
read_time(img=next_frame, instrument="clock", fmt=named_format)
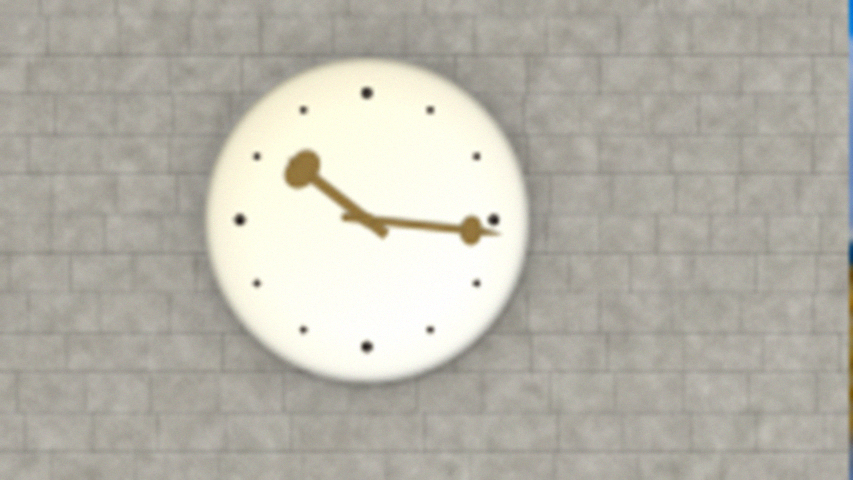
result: h=10 m=16
